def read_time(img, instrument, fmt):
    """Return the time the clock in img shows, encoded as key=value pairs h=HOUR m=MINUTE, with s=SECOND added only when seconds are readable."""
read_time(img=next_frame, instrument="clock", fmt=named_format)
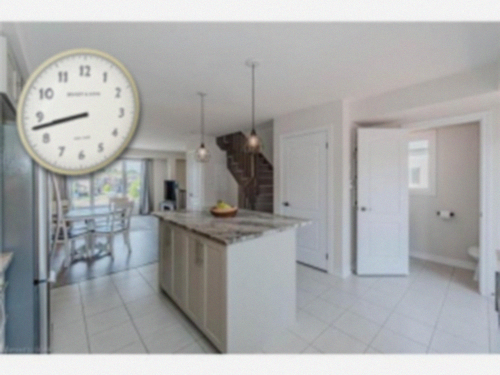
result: h=8 m=43
